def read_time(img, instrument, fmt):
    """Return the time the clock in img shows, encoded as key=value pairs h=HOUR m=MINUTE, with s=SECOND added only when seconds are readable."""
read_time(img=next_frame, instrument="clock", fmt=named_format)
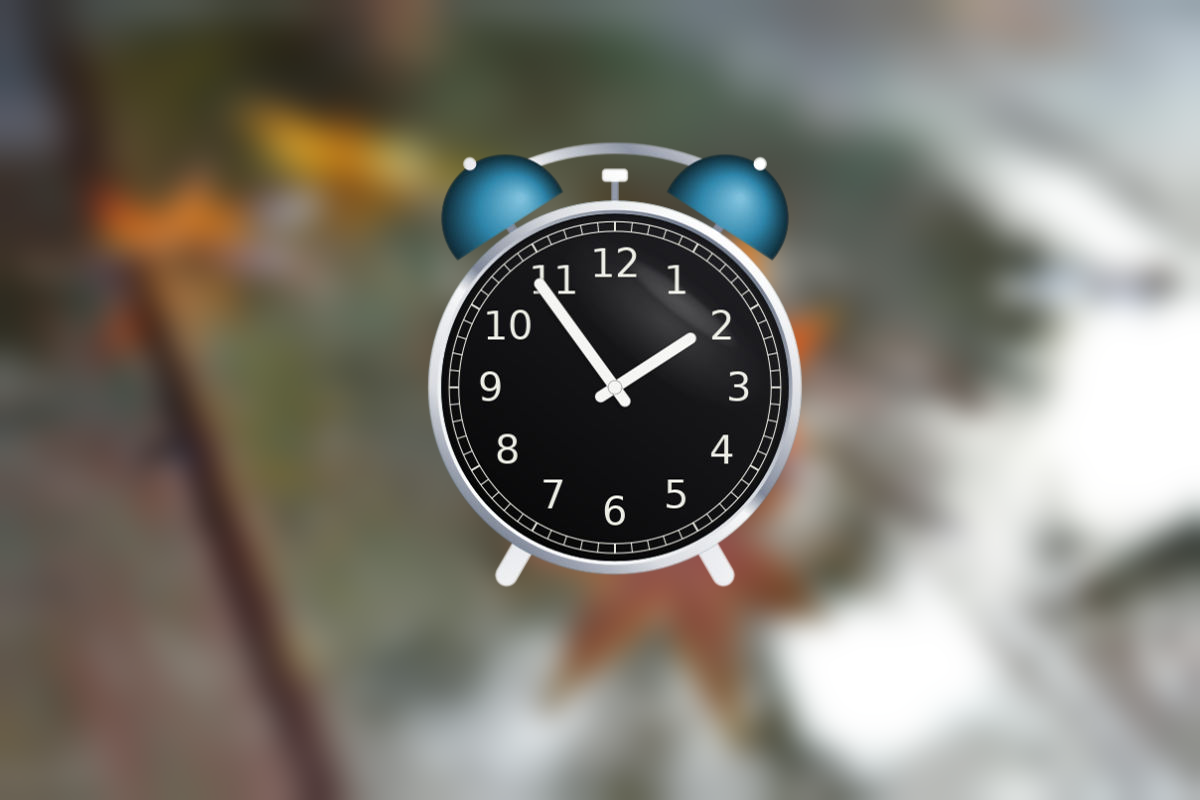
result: h=1 m=54
